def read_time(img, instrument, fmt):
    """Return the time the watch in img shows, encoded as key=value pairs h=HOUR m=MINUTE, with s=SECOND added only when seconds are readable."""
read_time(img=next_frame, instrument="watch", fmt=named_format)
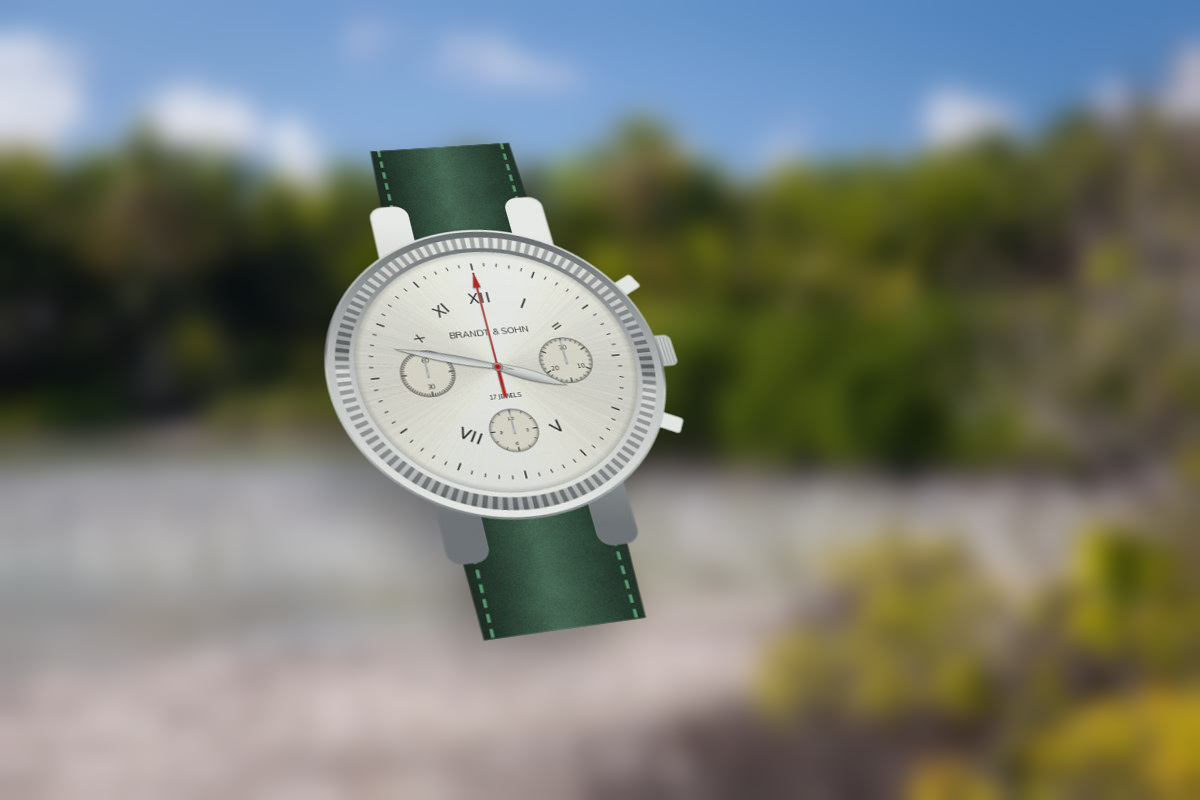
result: h=3 m=48
